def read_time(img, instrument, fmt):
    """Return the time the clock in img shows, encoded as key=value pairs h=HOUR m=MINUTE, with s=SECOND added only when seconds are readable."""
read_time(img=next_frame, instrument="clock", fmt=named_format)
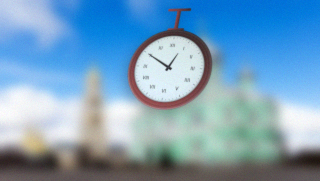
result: h=12 m=50
